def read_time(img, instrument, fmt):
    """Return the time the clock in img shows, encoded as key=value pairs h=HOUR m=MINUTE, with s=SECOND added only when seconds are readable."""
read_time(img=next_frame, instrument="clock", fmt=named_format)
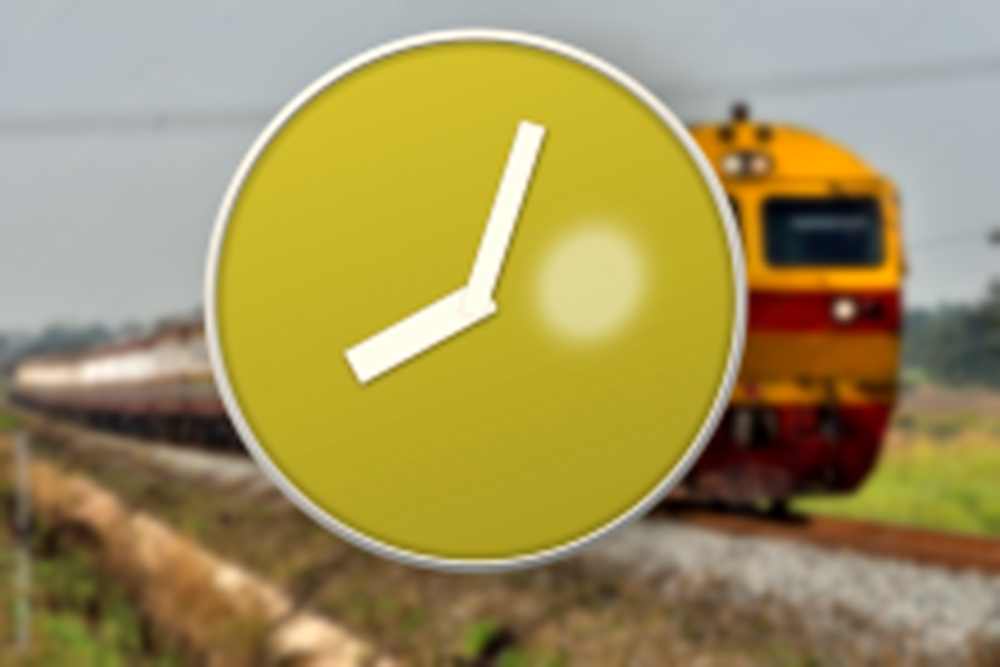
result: h=8 m=3
